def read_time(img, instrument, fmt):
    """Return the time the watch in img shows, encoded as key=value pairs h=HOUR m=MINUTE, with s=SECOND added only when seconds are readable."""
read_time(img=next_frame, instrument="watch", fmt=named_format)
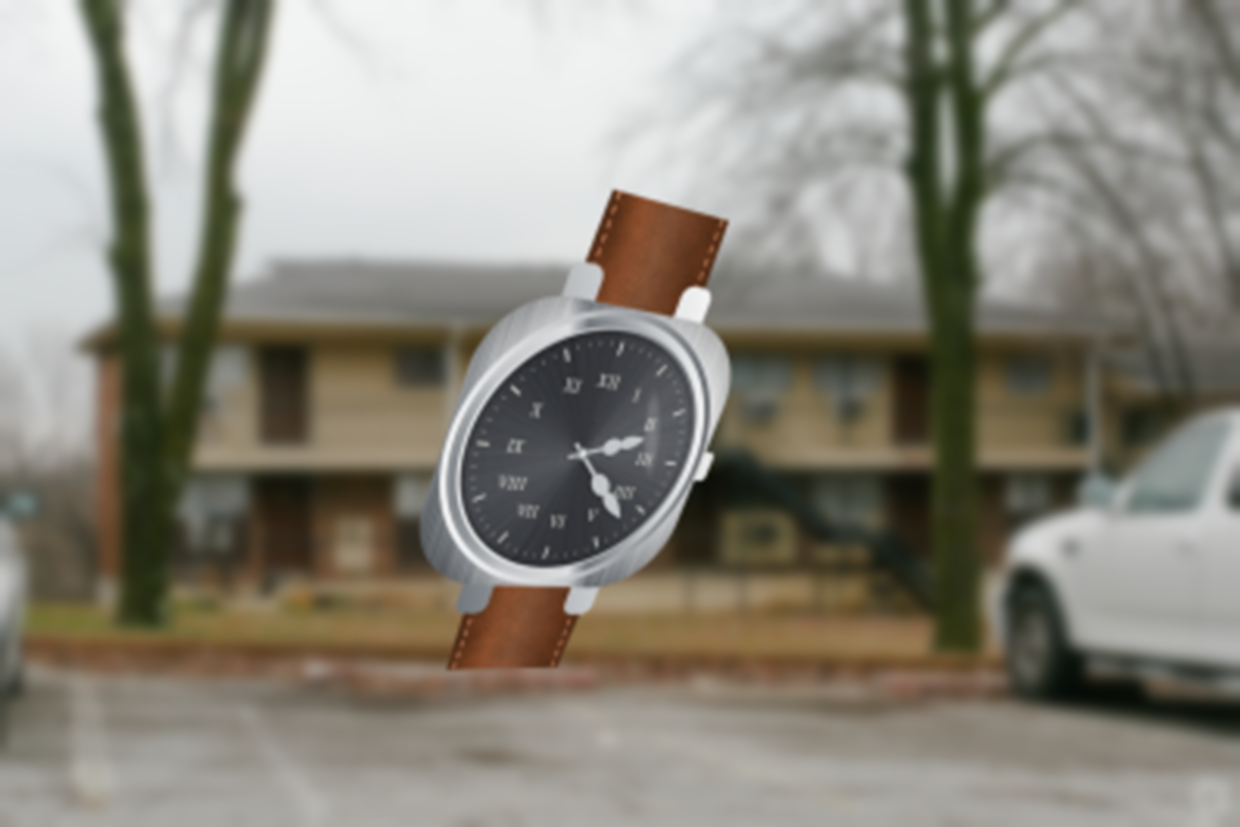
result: h=2 m=22
